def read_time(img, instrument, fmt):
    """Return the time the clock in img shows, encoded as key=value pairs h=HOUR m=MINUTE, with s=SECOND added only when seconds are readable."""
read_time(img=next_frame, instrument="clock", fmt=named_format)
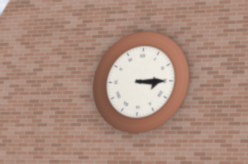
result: h=3 m=15
